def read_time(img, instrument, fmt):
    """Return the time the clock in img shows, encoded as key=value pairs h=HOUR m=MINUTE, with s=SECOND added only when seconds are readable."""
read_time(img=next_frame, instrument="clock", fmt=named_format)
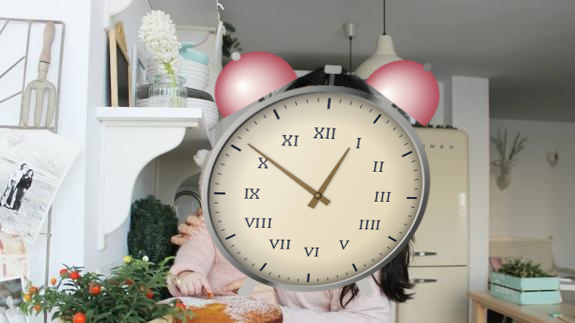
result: h=12 m=51
